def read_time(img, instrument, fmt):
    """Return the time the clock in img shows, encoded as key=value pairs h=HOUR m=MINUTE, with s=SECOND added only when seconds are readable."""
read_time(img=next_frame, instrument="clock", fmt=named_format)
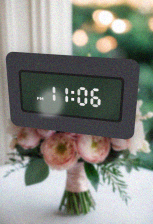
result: h=11 m=6
